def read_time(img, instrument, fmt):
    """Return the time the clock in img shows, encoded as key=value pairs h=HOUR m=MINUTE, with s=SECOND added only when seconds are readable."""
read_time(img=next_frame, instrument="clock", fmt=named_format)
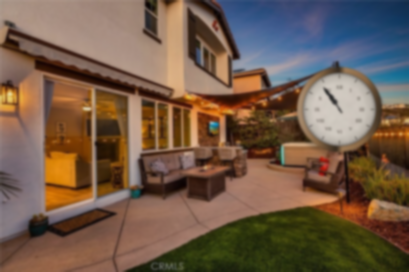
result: h=10 m=54
